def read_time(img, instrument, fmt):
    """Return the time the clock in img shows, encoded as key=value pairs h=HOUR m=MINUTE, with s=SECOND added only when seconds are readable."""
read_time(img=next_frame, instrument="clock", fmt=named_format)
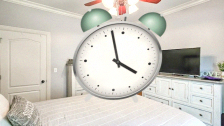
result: h=3 m=57
